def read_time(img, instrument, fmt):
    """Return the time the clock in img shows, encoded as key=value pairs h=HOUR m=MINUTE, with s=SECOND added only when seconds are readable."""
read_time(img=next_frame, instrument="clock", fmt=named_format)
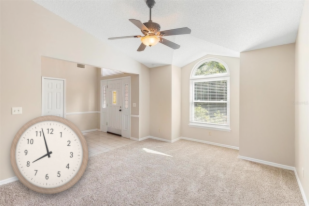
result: h=7 m=57
